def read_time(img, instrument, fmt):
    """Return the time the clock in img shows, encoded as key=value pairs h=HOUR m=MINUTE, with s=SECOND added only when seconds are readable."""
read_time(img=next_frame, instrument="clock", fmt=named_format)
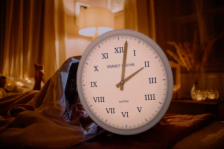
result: h=2 m=2
